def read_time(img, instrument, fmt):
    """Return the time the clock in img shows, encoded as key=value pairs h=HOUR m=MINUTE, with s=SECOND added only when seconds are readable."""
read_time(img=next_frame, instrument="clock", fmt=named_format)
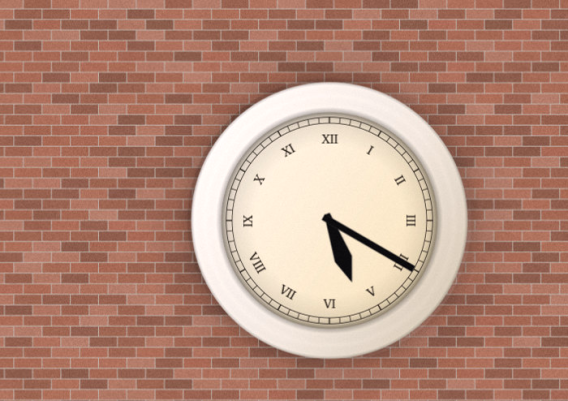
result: h=5 m=20
